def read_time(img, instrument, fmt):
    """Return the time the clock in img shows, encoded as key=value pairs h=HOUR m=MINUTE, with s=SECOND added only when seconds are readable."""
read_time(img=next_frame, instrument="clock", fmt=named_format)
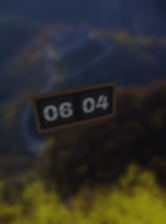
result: h=6 m=4
